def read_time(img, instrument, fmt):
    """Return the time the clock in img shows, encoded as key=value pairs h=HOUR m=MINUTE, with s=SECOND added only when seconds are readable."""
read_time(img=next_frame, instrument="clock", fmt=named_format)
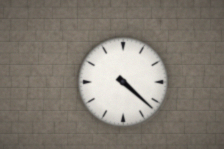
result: h=4 m=22
